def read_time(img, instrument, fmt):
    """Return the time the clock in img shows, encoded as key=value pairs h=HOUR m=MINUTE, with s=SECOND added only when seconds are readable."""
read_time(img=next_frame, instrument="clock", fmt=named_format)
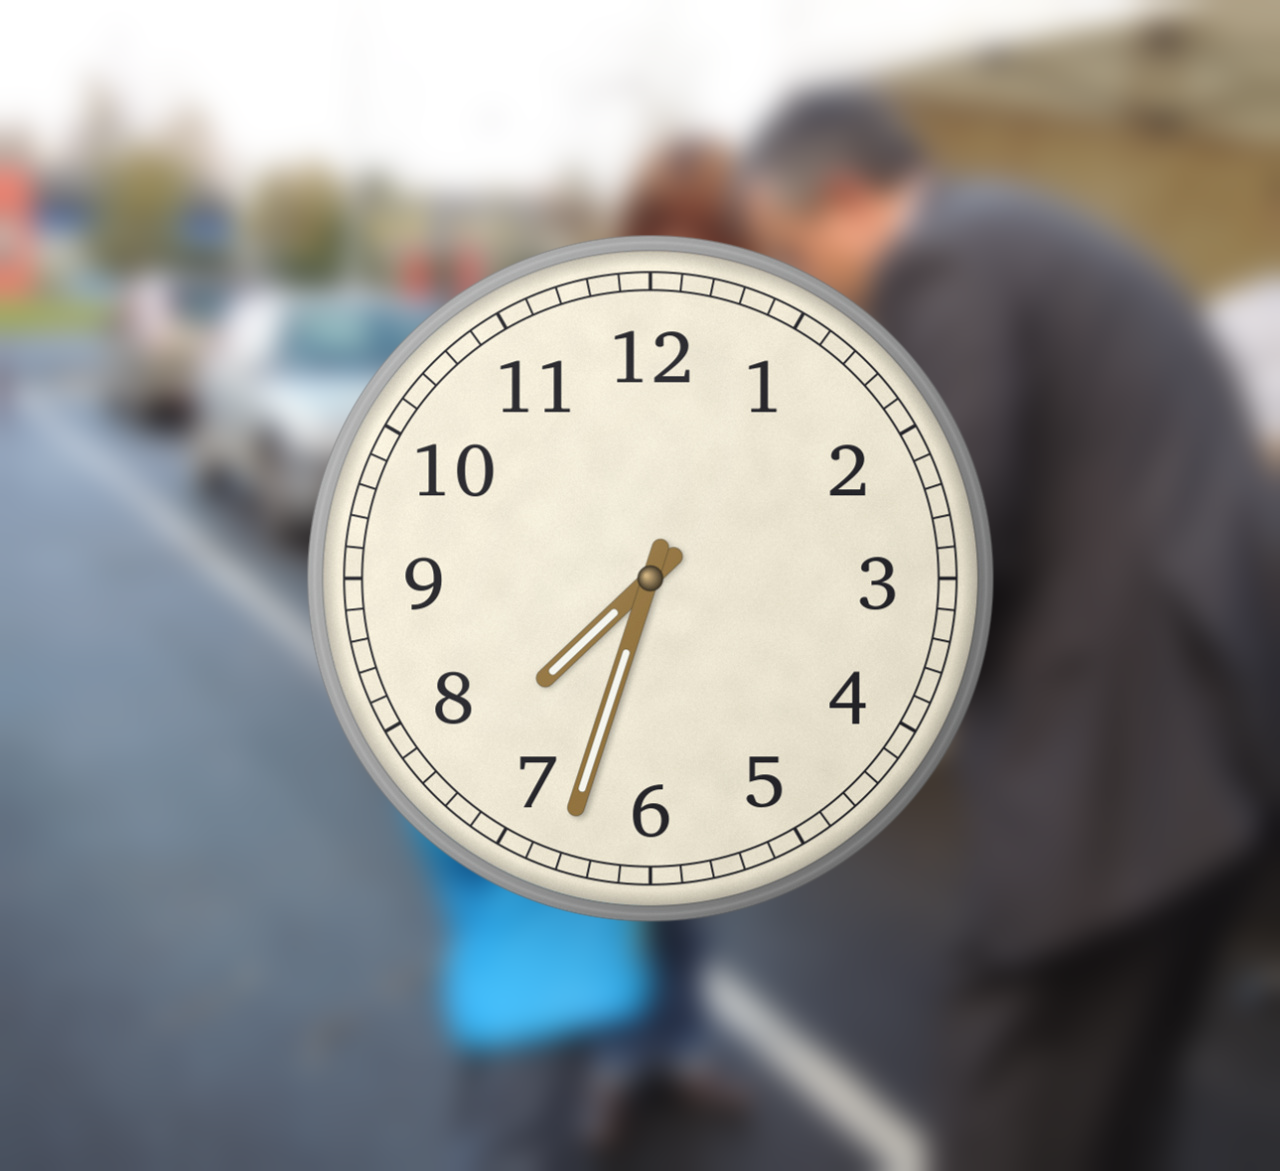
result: h=7 m=33
